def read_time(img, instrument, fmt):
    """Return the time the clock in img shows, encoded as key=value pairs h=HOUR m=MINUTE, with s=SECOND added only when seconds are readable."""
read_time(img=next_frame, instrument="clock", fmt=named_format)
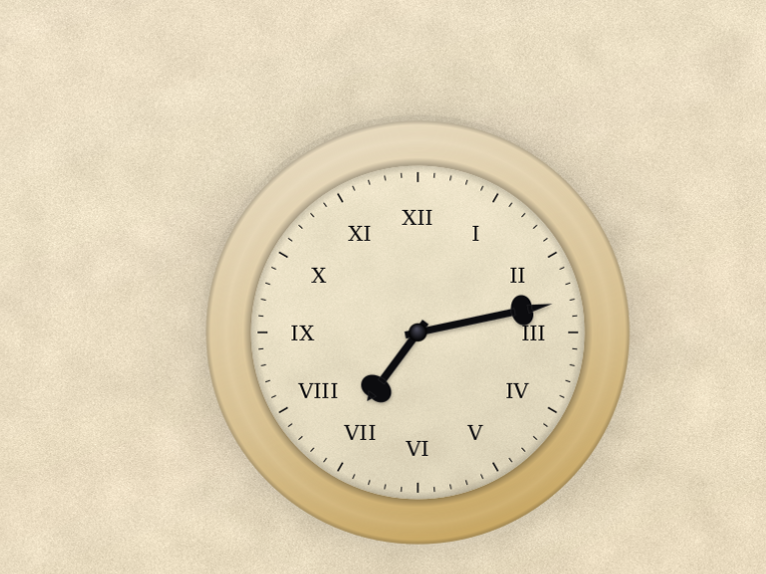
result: h=7 m=13
